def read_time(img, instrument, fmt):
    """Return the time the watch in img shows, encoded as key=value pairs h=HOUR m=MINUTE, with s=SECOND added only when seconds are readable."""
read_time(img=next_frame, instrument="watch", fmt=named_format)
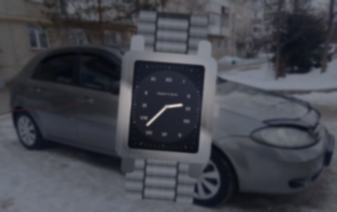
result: h=2 m=37
